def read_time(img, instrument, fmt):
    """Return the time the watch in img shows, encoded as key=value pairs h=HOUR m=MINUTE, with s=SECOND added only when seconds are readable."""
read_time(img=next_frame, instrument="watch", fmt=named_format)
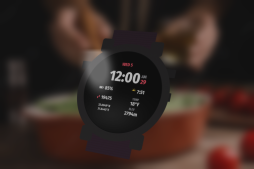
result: h=12 m=0
